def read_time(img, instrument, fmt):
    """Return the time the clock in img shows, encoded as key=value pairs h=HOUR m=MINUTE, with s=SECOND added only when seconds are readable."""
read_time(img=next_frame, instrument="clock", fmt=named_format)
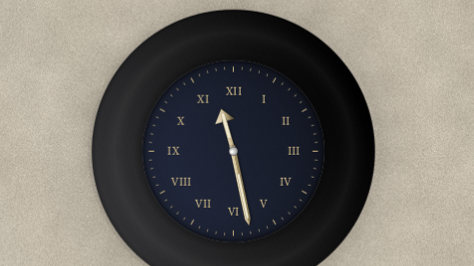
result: h=11 m=28
